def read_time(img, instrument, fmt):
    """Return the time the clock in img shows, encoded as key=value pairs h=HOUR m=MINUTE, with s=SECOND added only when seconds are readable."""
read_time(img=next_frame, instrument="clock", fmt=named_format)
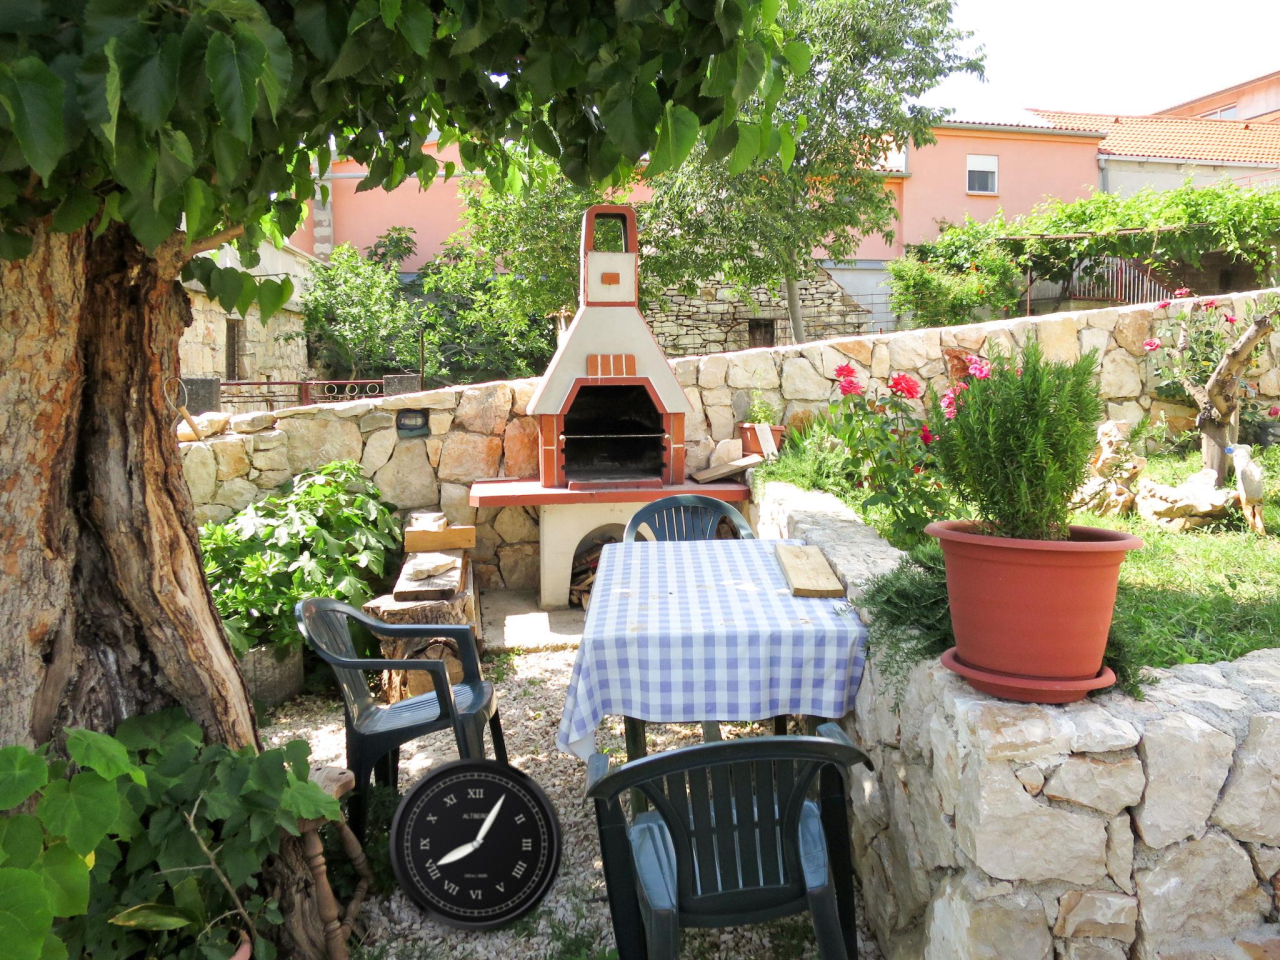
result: h=8 m=5
